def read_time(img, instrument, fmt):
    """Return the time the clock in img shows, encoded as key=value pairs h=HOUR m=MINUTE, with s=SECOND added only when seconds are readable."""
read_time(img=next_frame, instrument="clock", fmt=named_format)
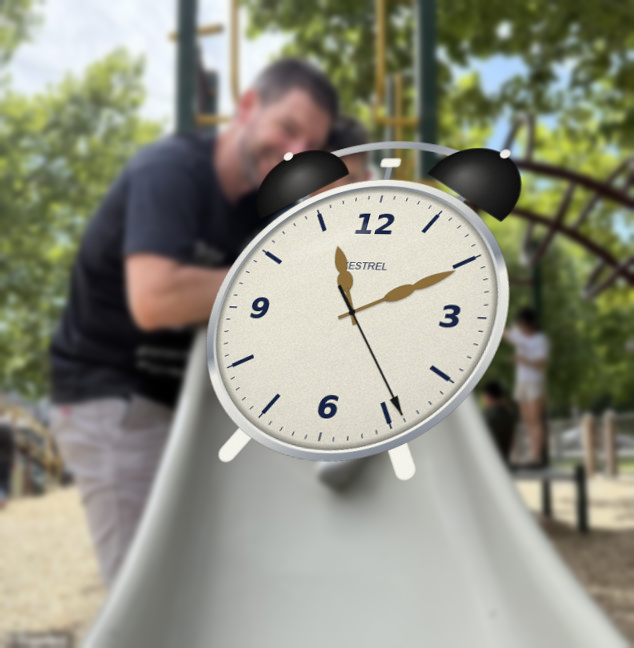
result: h=11 m=10 s=24
